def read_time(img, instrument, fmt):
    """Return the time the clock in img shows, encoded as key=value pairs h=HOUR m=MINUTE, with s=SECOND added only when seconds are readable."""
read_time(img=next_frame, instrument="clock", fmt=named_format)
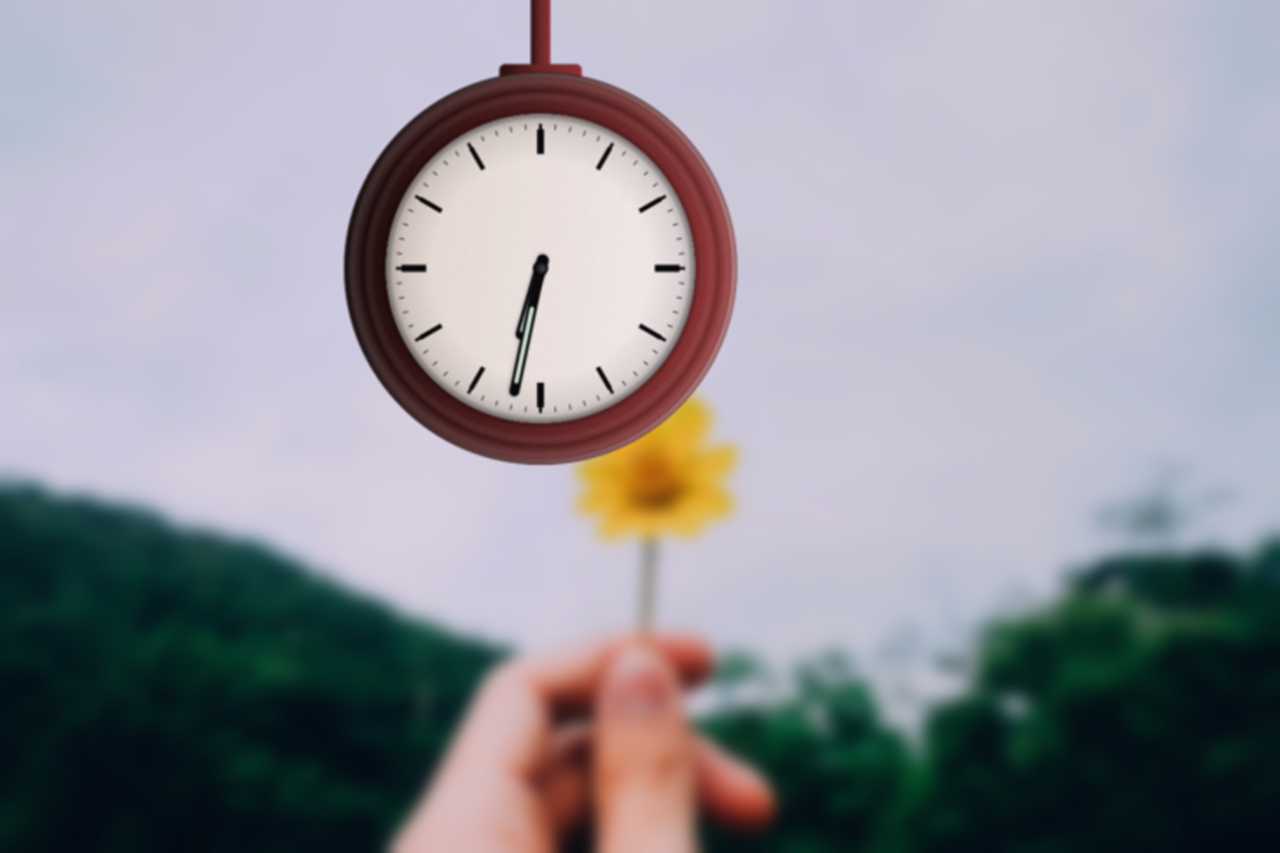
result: h=6 m=32
